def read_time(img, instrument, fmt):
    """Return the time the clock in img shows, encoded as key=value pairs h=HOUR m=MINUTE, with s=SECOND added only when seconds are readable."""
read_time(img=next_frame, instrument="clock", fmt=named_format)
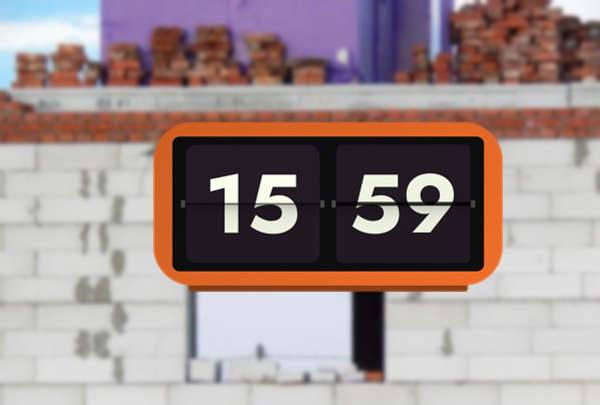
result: h=15 m=59
